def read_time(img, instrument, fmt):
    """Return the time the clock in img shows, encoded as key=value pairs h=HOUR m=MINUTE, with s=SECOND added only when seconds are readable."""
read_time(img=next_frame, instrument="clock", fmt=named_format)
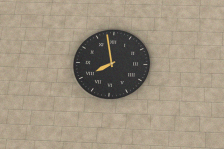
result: h=7 m=58
